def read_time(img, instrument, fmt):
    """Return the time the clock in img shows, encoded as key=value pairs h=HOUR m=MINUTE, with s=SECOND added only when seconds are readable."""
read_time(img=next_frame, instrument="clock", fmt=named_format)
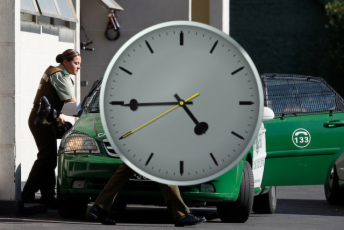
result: h=4 m=44 s=40
